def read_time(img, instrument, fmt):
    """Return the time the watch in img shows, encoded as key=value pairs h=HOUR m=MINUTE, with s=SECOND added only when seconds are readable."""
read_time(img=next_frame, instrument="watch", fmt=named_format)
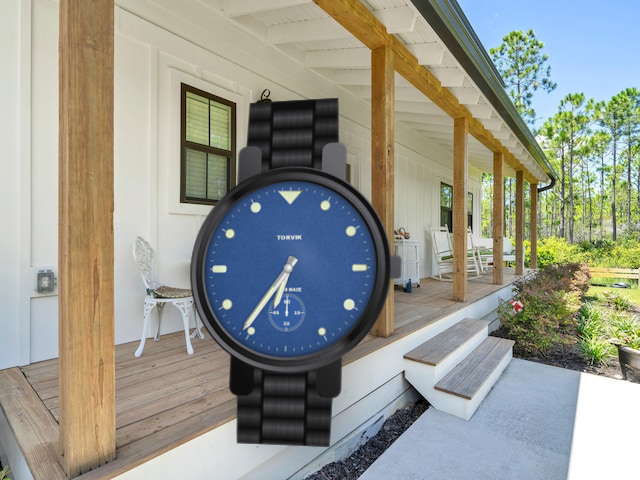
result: h=6 m=36
